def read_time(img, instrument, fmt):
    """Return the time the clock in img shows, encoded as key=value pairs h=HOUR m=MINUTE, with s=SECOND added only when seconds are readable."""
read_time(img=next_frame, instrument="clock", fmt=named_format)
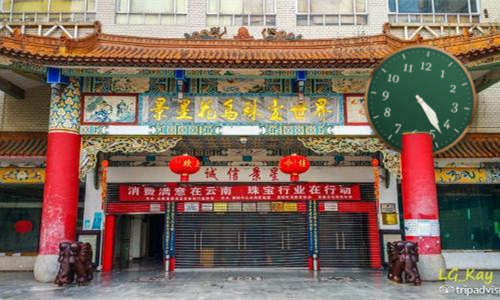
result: h=4 m=23
